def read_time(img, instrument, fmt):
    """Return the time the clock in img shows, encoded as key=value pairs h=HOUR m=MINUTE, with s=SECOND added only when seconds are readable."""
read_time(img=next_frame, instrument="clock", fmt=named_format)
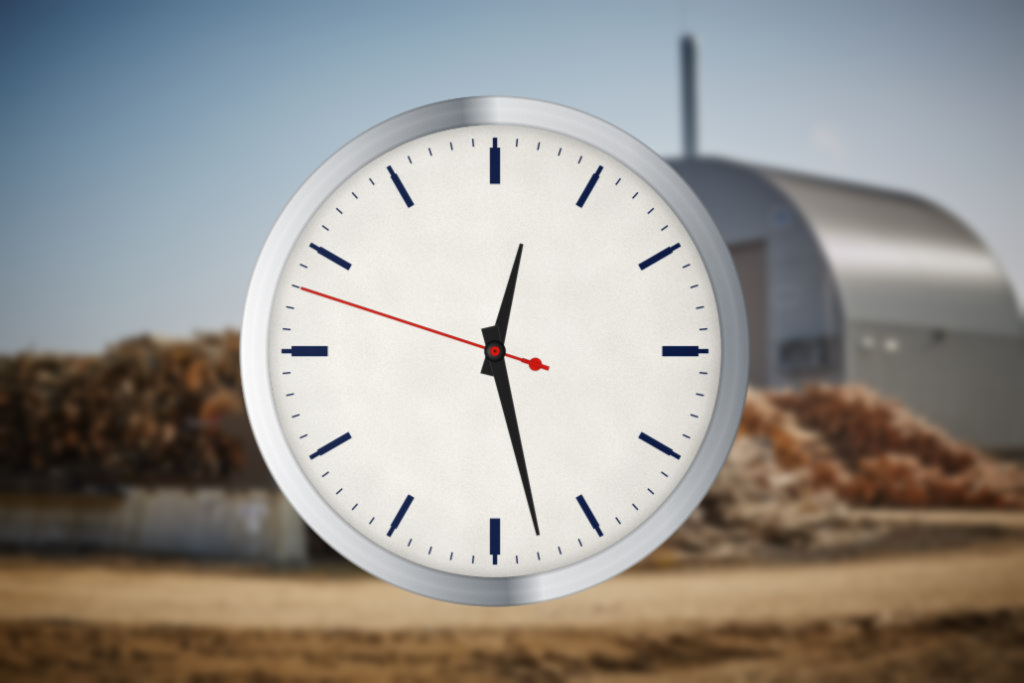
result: h=12 m=27 s=48
